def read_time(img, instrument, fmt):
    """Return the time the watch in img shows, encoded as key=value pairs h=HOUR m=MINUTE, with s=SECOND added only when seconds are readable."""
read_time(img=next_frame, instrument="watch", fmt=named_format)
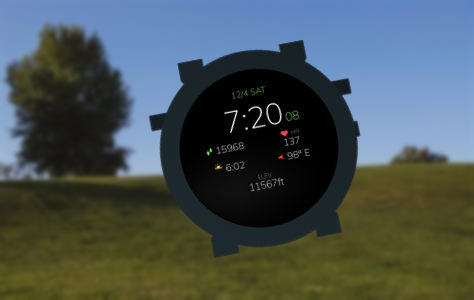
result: h=7 m=20 s=8
